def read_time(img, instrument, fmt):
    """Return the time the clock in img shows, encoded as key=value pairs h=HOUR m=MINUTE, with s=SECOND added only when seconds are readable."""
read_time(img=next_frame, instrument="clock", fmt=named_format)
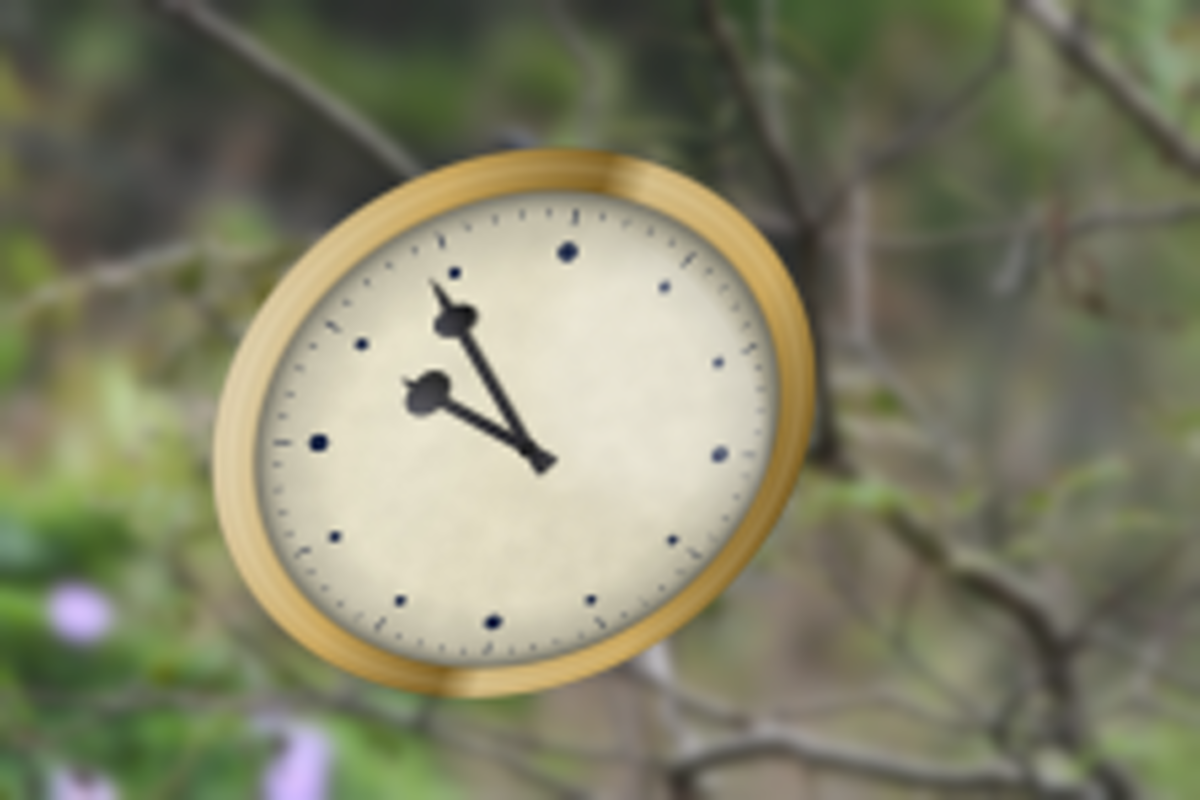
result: h=9 m=54
